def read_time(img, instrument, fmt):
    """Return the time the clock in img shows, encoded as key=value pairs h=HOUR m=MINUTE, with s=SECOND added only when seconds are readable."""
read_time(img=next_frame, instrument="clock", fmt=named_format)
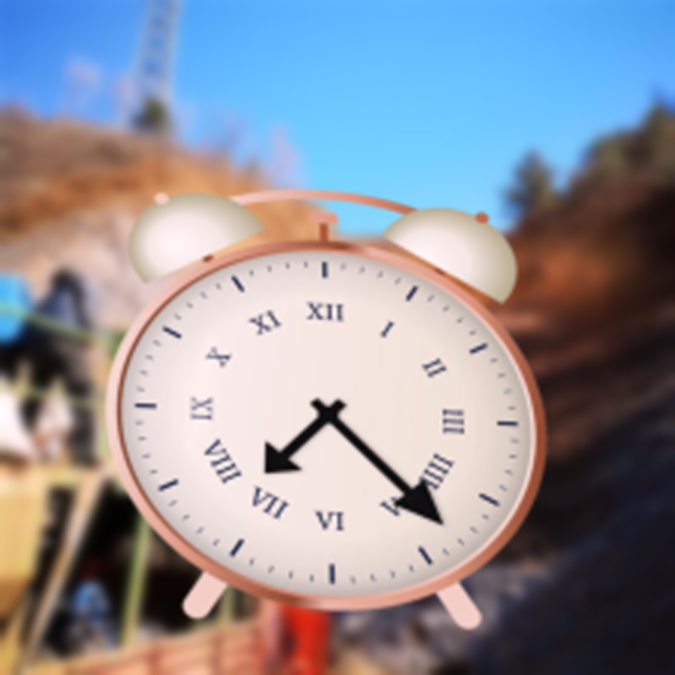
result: h=7 m=23
